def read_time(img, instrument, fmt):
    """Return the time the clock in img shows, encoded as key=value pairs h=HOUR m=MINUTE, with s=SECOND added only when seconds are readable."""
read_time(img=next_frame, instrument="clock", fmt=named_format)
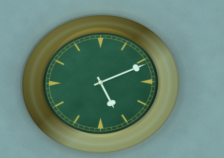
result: h=5 m=11
